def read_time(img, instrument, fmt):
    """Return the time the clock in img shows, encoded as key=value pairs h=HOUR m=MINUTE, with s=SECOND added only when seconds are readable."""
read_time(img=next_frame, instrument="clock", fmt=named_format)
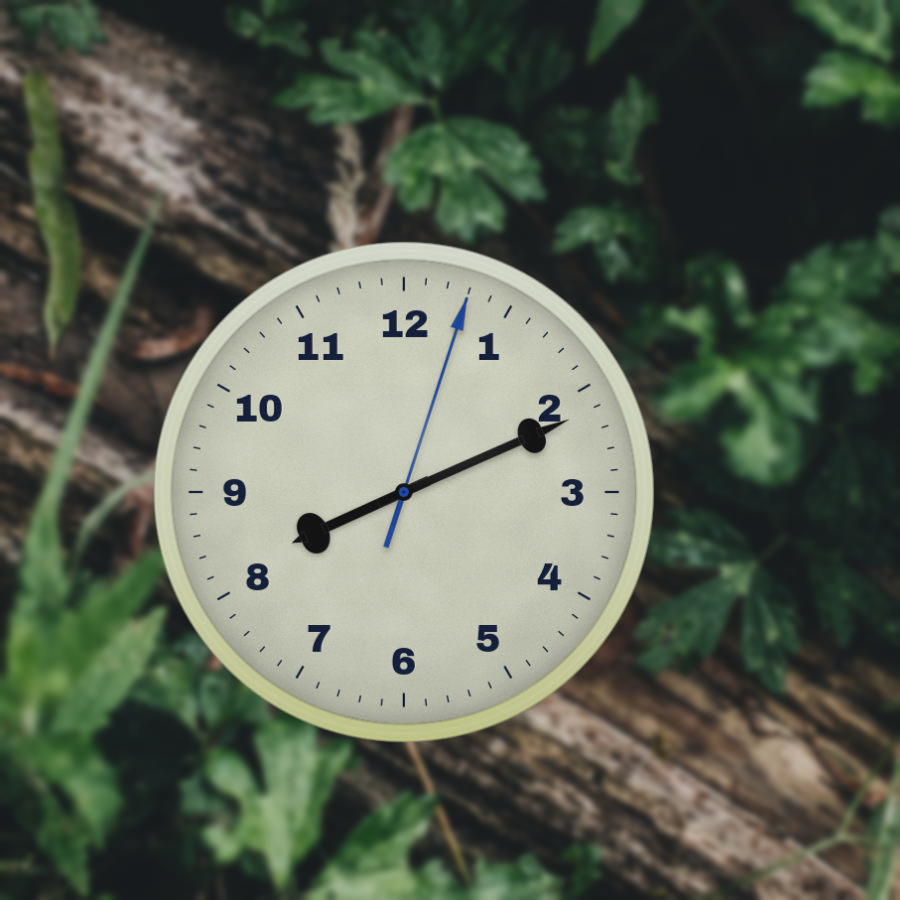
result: h=8 m=11 s=3
